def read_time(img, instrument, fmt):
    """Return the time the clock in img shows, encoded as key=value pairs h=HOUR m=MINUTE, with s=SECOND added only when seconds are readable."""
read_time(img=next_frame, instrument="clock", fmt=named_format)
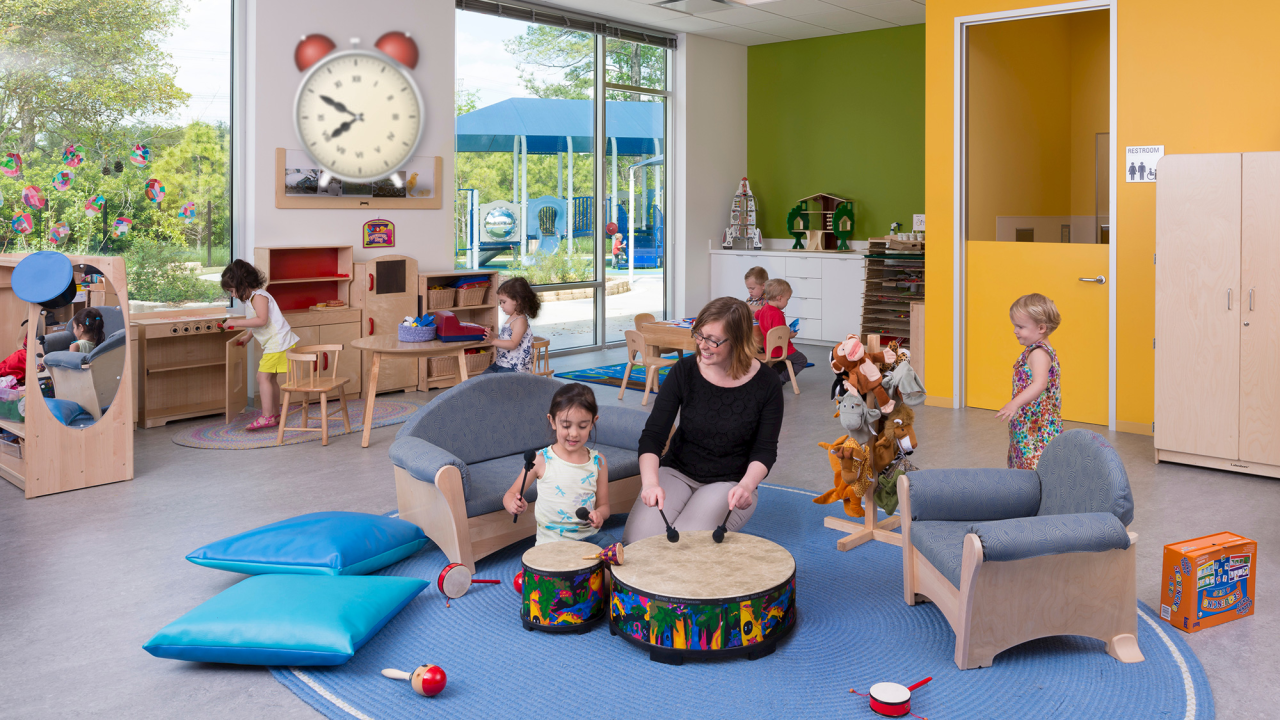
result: h=7 m=50
